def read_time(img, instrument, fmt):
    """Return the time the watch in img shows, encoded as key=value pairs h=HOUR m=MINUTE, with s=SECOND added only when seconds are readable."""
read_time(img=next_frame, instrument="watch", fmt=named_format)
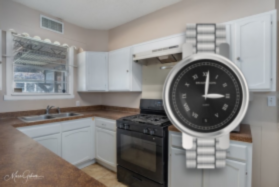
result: h=3 m=1
